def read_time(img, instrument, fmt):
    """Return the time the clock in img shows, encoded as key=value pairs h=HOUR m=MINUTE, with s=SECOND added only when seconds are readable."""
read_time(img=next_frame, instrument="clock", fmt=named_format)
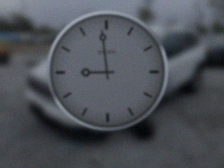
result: h=8 m=59
